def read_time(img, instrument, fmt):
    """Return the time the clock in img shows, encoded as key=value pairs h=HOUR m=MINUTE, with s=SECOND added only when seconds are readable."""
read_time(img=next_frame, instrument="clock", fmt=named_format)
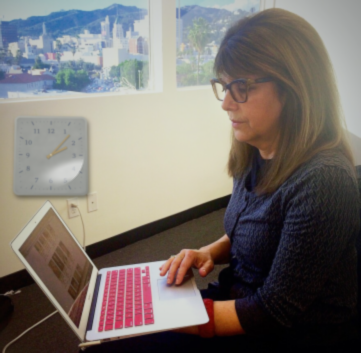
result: h=2 m=7
